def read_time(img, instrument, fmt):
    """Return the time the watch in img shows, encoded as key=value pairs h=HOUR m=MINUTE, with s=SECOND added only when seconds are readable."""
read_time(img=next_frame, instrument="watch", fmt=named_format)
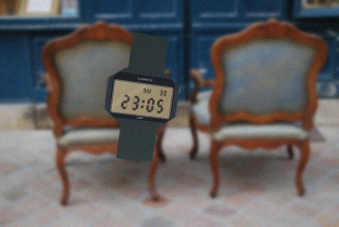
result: h=23 m=5
